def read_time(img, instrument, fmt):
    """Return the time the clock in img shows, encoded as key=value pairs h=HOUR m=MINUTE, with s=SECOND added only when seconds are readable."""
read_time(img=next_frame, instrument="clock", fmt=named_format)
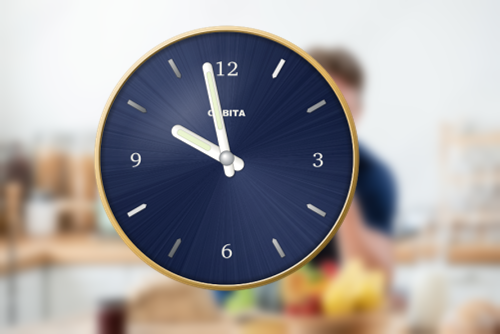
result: h=9 m=58
